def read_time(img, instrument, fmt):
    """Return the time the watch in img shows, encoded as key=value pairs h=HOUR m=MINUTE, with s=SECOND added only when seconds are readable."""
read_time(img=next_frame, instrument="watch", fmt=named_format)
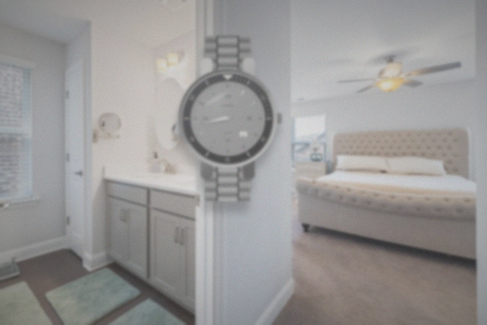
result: h=8 m=43
